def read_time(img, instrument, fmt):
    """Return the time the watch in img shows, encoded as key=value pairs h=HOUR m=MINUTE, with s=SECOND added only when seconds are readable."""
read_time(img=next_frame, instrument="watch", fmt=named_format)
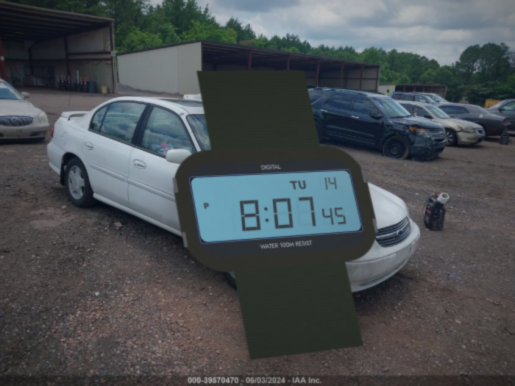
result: h=8 m=7 s=45
